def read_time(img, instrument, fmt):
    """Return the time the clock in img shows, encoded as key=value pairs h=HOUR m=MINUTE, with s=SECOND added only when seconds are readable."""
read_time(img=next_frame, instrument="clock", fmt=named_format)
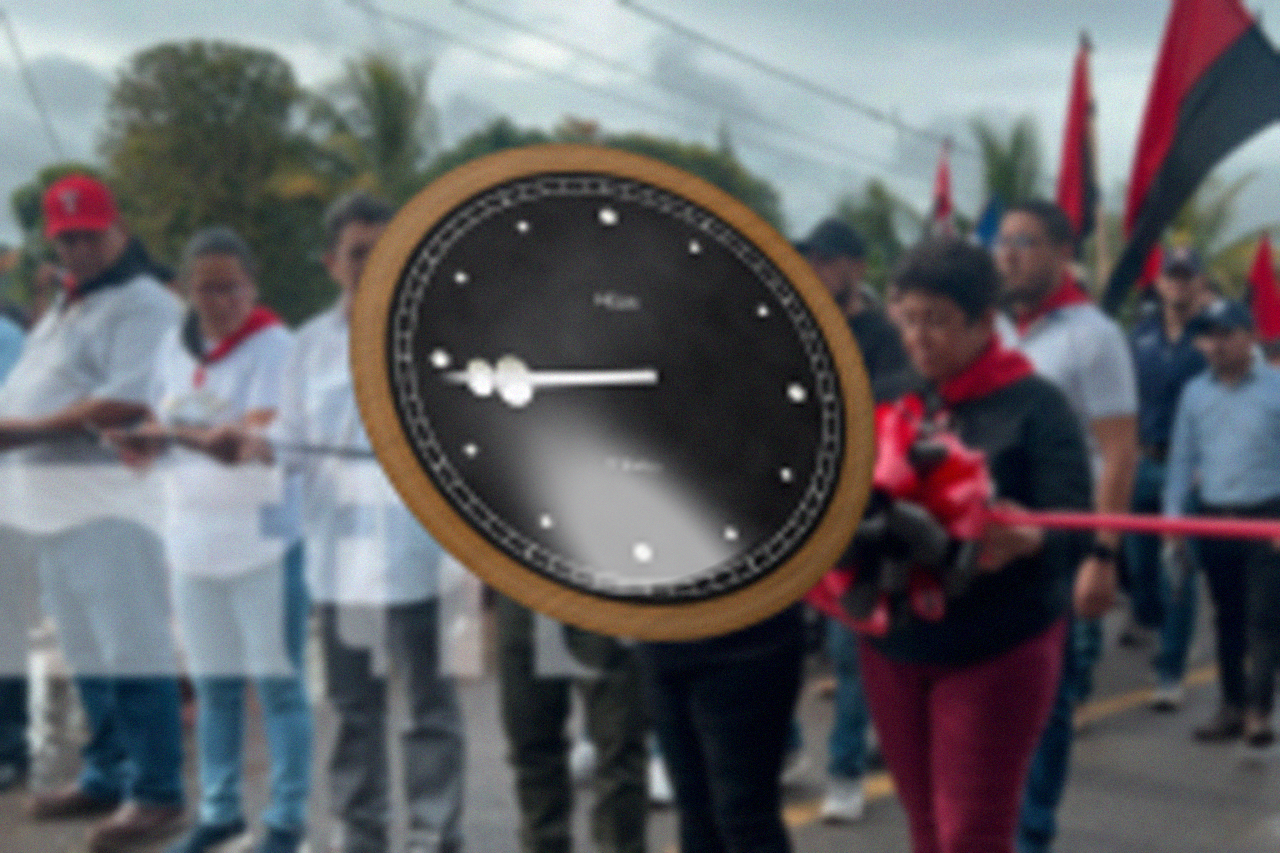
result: h=8 m=44
